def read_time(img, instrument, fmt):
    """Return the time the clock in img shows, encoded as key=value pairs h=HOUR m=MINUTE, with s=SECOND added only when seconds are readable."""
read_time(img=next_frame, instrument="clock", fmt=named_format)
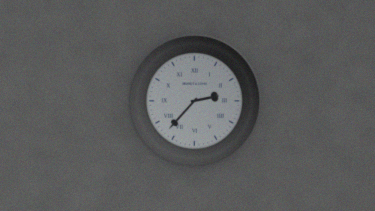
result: h=2 m=37
